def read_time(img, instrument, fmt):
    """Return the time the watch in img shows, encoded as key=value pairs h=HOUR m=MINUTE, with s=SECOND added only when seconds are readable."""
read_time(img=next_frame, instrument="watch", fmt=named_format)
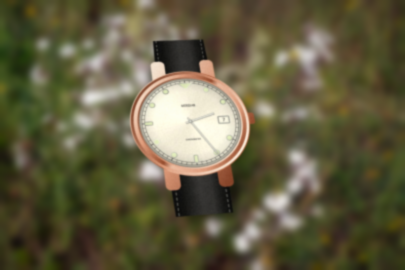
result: h=2 m=25
